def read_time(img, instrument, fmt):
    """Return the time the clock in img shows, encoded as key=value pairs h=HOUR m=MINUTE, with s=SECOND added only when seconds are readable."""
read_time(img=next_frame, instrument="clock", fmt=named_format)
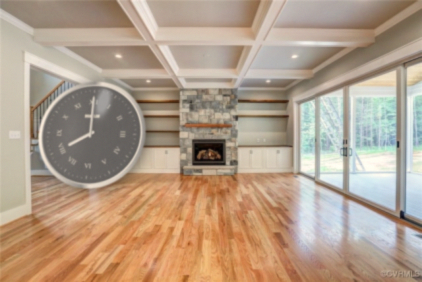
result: h=8 m=0
